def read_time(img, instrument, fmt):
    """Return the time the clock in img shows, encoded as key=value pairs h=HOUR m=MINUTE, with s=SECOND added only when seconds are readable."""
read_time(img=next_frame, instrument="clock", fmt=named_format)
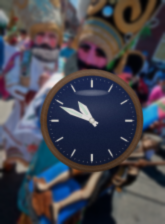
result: h=10 m=49
